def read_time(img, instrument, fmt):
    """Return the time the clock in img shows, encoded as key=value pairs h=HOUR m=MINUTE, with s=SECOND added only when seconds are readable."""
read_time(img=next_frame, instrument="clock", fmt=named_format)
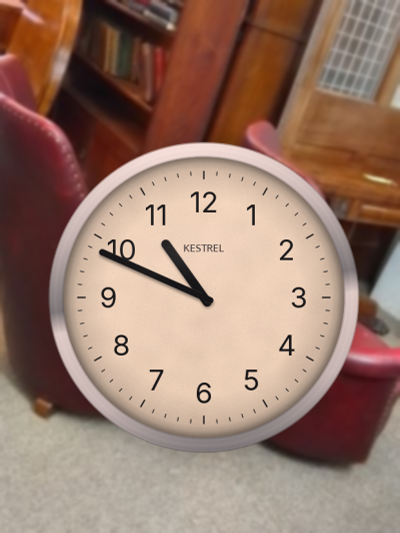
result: h=10 m=49
